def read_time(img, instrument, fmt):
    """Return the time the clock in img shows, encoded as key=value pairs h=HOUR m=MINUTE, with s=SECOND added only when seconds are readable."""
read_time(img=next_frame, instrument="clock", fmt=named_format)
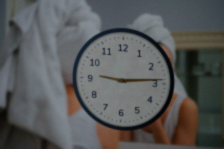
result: h=9 m=14
